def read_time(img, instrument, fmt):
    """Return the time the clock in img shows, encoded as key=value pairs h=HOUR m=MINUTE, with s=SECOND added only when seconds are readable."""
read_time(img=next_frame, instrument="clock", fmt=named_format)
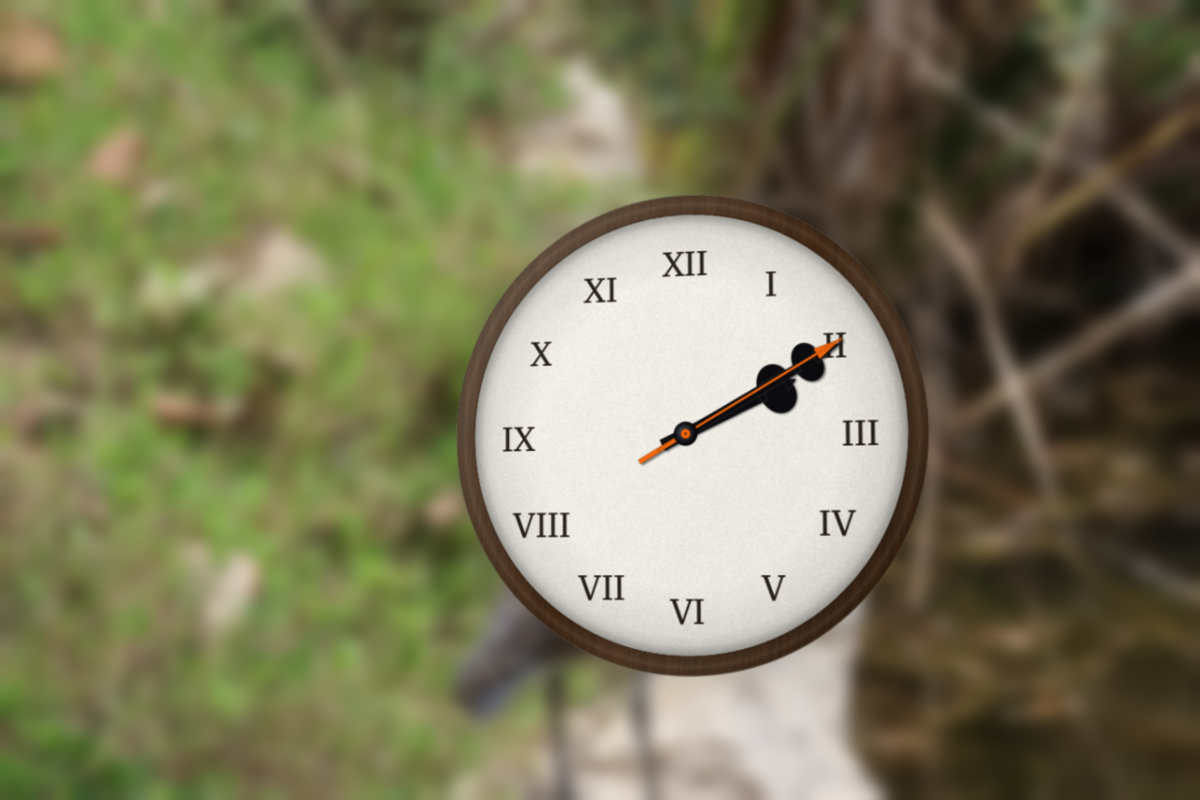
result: h=2 m=10 s=10
